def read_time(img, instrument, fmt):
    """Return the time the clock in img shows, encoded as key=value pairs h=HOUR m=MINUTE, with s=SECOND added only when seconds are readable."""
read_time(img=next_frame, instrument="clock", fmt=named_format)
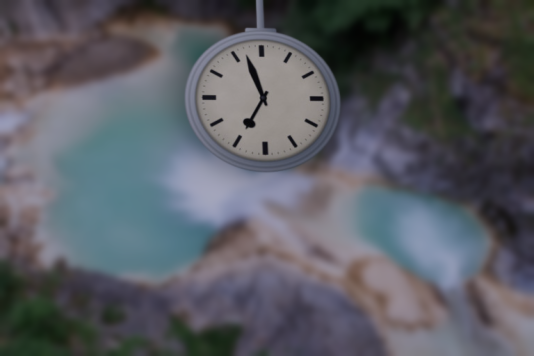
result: h=6 m=57
